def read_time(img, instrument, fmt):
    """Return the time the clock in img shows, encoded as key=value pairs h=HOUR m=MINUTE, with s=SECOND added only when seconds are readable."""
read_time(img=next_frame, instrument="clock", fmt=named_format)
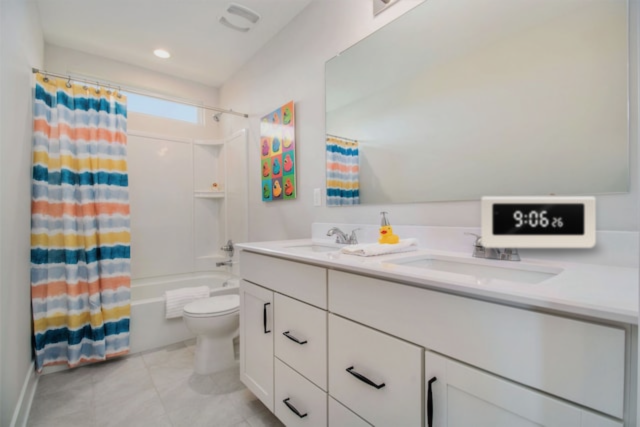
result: h=9 m=6
